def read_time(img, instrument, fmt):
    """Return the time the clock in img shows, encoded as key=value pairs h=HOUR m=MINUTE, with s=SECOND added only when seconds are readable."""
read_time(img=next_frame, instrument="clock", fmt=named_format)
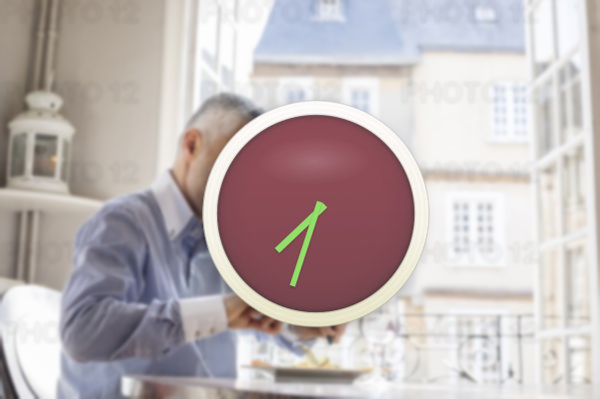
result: h=7 m=33
